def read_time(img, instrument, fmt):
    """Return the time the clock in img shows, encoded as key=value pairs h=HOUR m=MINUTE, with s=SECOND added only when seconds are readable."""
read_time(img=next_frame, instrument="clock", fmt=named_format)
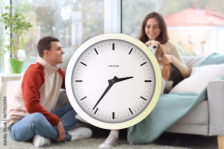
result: h=2 m=36
